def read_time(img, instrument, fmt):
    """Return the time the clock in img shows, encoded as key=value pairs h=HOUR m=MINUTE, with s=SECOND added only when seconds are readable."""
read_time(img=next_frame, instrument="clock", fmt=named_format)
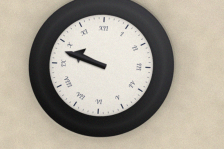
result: h=9 m=48
